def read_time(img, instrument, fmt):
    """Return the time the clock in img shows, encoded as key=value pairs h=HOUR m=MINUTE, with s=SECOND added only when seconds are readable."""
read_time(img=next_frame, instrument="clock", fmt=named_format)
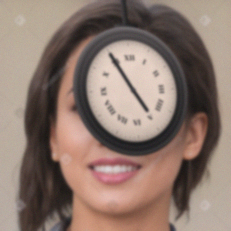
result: h=4 m=55
